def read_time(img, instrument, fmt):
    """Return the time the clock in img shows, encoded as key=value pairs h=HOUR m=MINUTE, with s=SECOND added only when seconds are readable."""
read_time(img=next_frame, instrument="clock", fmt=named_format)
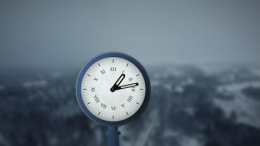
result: h=1 m=13
